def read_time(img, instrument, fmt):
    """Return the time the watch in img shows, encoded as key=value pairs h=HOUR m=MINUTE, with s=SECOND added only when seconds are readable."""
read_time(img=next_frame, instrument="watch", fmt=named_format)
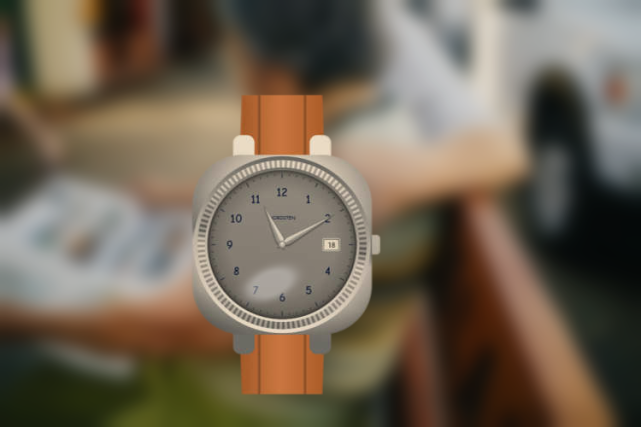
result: h=11 m=10
